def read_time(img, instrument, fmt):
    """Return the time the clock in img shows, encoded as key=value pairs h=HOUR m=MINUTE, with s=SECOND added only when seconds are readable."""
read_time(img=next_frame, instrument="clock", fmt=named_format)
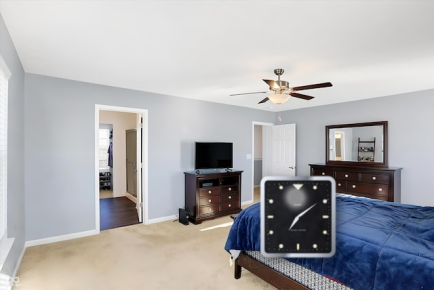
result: h=7 m=9
